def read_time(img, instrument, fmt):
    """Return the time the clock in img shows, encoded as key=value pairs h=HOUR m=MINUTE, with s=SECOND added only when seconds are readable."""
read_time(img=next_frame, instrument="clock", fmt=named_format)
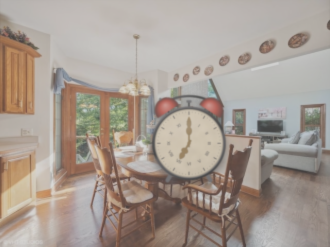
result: h=7 m=0
